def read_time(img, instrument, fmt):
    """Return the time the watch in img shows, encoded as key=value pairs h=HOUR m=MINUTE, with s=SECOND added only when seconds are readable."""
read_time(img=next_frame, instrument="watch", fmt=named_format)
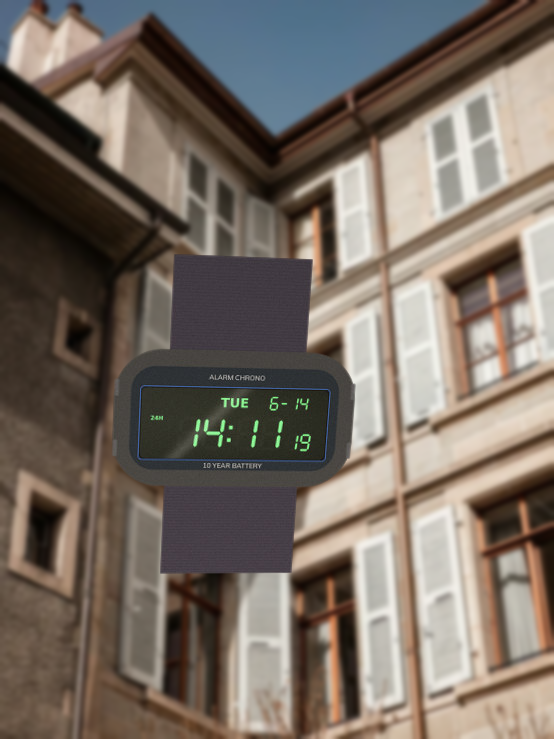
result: h=14 m=11 s=19
